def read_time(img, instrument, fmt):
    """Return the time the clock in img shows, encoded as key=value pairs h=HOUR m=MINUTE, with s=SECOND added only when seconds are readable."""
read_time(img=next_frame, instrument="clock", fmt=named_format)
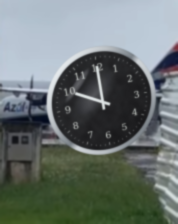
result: h=10 m=0
